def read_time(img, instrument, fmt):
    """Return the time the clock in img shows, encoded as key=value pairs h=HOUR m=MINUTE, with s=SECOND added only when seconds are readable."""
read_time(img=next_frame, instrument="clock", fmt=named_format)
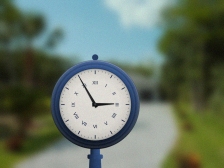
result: h=2 m=55
